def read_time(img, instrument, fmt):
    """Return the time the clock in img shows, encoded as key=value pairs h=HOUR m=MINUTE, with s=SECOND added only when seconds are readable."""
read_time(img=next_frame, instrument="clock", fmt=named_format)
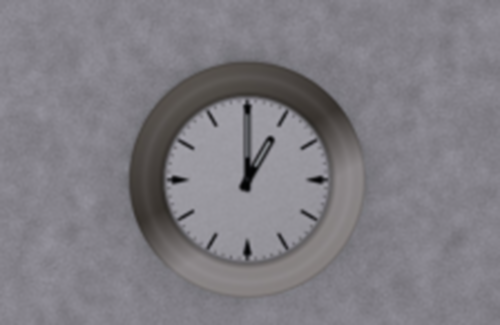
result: h=1 m=0
